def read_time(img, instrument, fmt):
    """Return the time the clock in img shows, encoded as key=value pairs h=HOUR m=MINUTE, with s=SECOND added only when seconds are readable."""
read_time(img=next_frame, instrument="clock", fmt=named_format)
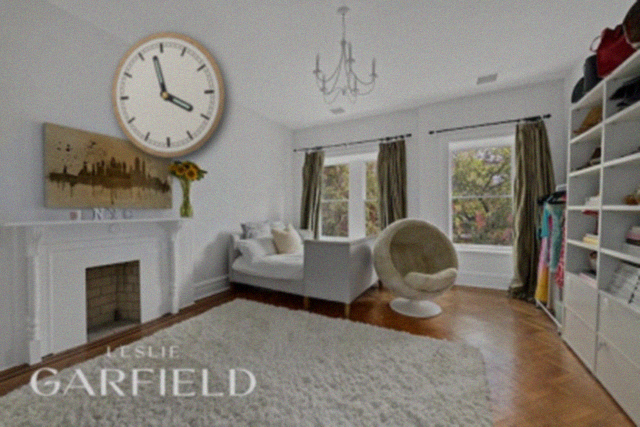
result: h=3 m=58
